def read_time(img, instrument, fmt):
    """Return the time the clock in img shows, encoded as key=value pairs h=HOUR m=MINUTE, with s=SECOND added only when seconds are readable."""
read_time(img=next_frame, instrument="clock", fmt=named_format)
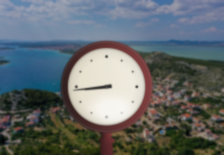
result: h=8 m=44
